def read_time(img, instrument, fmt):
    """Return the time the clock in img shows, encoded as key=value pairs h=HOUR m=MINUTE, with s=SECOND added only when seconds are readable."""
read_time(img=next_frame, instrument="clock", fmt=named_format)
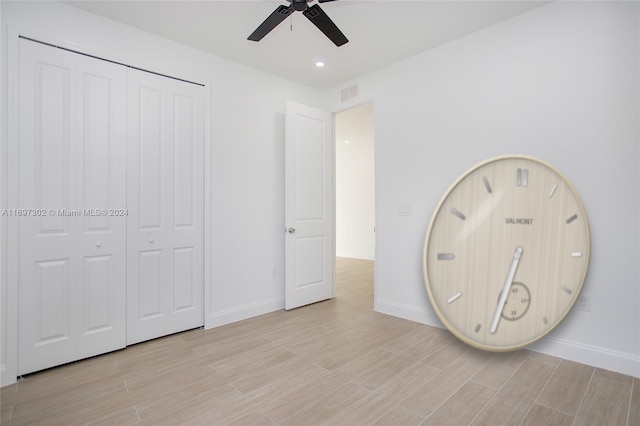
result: h=6 m=33
